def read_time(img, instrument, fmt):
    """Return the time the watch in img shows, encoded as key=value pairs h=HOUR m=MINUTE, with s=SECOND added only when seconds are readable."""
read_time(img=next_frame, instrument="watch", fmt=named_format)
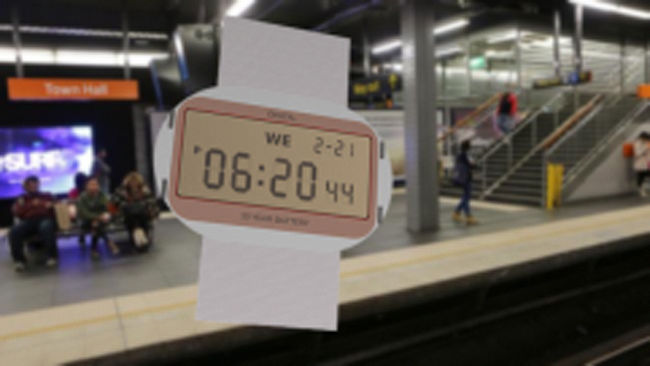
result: h=6 m=20 s=44
